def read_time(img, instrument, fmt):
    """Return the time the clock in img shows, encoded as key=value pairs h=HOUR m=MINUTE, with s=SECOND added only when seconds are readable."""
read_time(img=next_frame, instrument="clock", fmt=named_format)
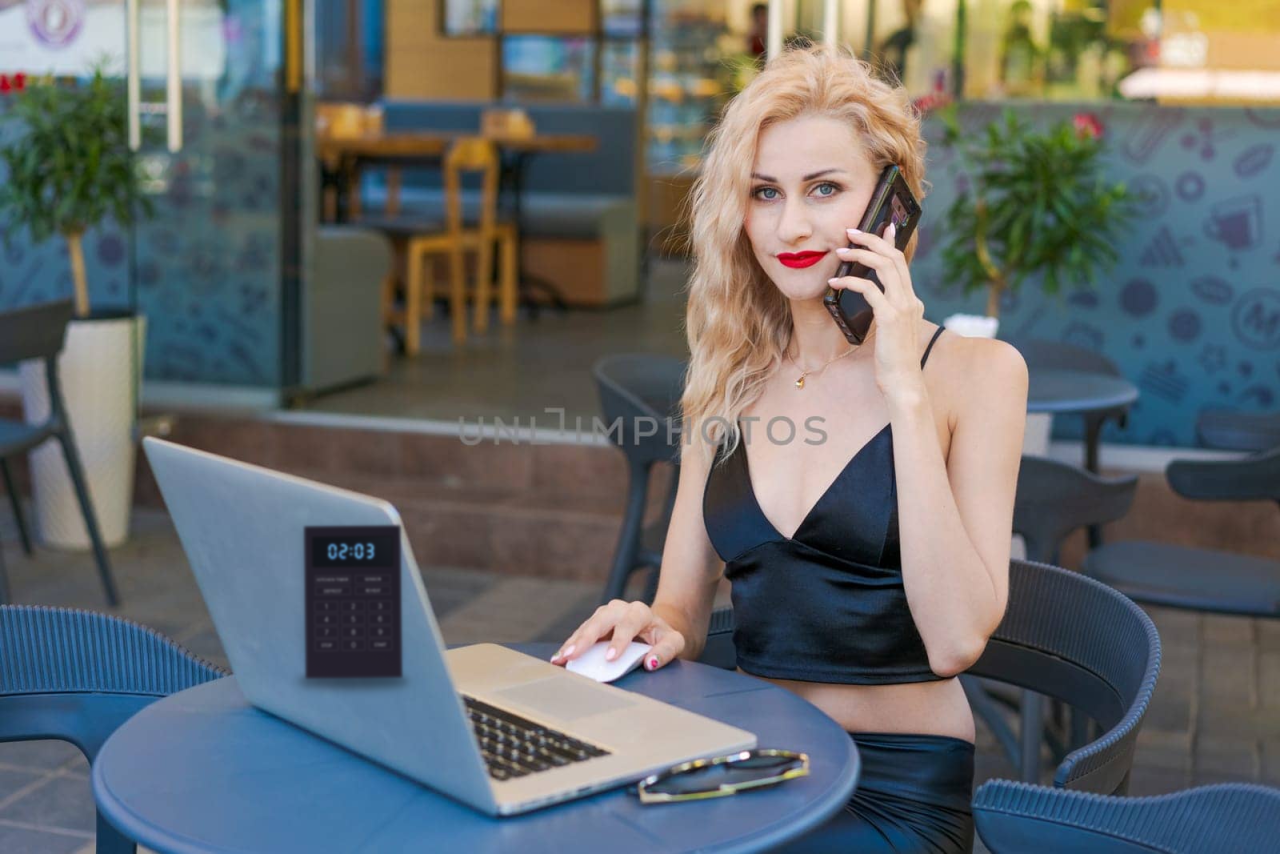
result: h=2 m=3
